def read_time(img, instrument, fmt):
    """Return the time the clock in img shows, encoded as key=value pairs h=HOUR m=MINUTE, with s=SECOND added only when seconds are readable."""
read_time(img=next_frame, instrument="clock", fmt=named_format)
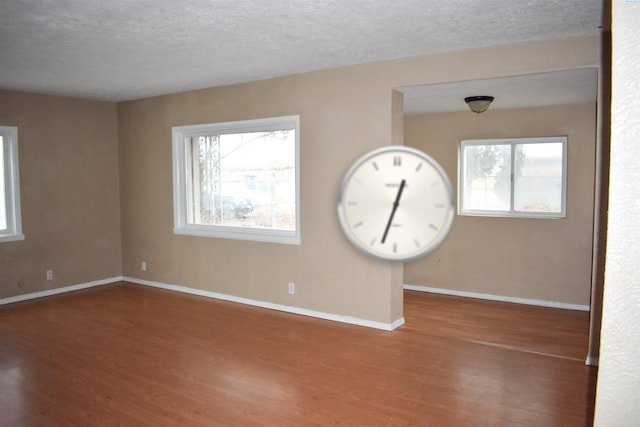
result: h=12 m=33
